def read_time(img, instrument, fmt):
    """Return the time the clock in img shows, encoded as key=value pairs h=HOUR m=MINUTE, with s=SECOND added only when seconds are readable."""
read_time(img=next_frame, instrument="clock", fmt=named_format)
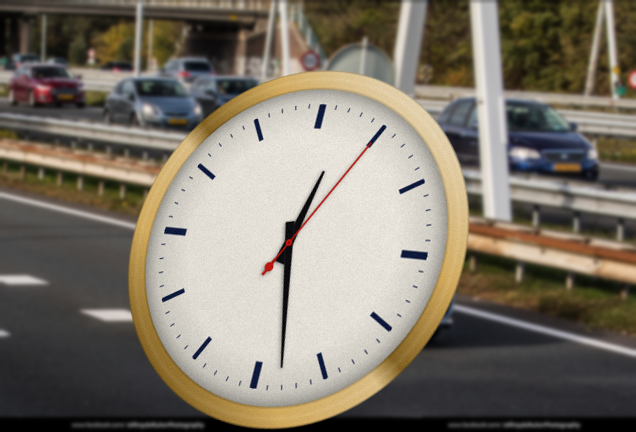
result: h=12 m=28 s=5
